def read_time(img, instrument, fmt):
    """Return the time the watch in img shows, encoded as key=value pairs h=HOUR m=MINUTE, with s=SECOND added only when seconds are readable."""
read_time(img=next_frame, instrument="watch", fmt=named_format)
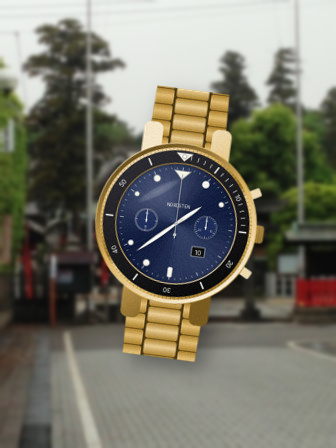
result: h=1 m=38
